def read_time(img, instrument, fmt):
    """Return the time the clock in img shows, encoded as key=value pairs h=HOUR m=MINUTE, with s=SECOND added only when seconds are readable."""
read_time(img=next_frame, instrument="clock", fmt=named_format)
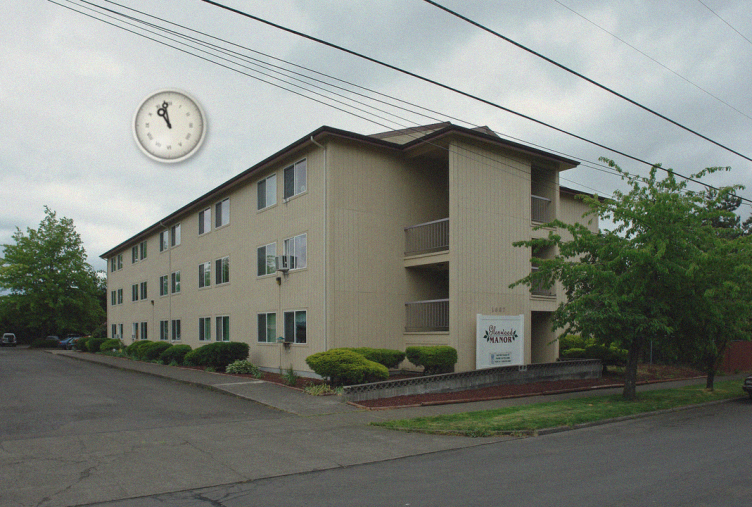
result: h=10 m=58
